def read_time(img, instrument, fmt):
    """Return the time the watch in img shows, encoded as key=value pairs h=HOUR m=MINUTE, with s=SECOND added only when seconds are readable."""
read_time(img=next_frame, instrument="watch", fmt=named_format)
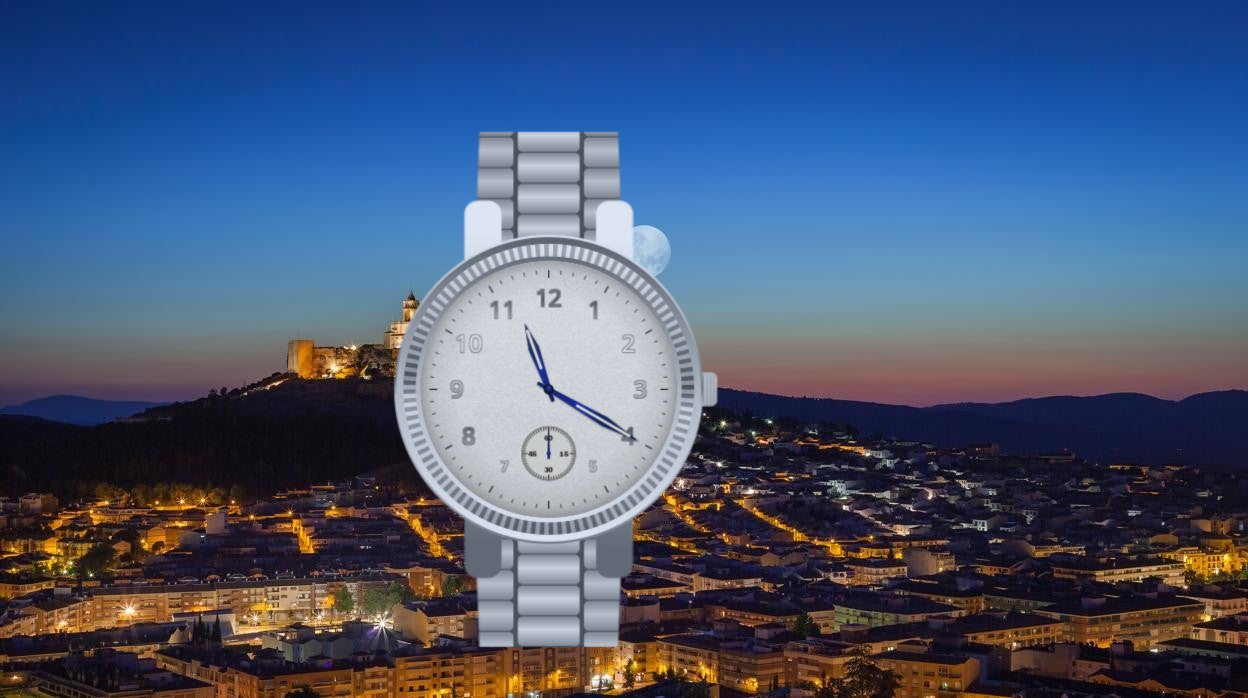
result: h=11 m=20
